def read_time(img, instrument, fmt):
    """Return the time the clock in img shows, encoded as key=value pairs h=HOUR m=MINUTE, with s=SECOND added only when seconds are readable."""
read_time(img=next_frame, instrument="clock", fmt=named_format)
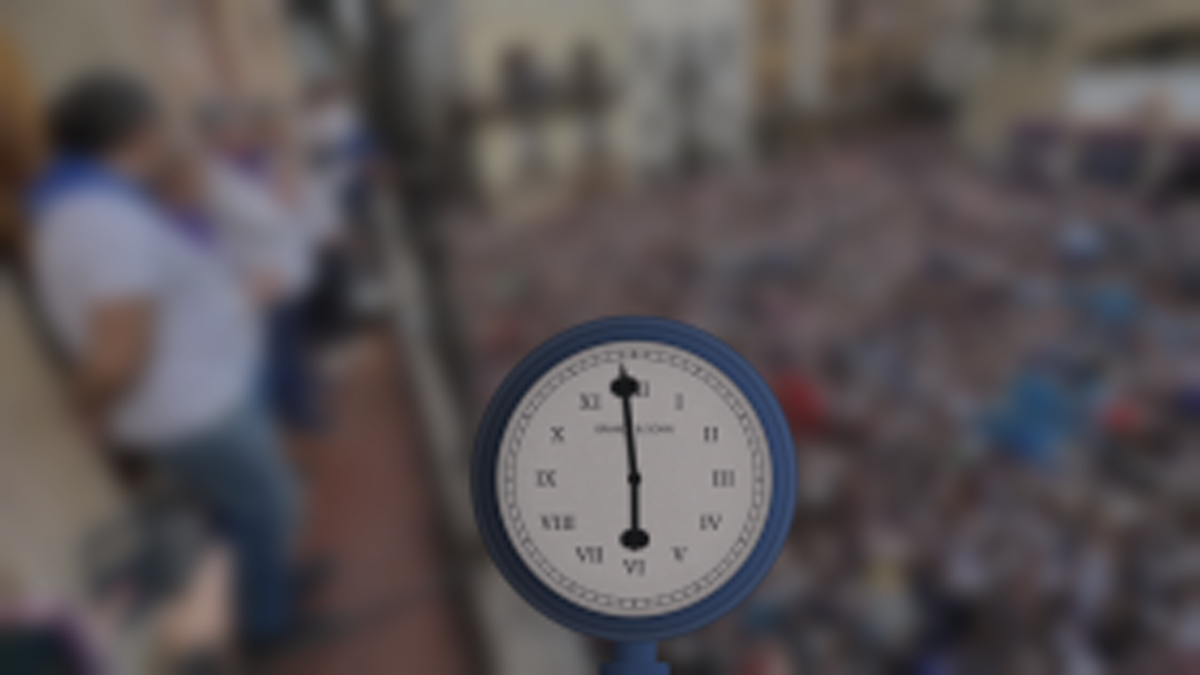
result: h=5 m=59
